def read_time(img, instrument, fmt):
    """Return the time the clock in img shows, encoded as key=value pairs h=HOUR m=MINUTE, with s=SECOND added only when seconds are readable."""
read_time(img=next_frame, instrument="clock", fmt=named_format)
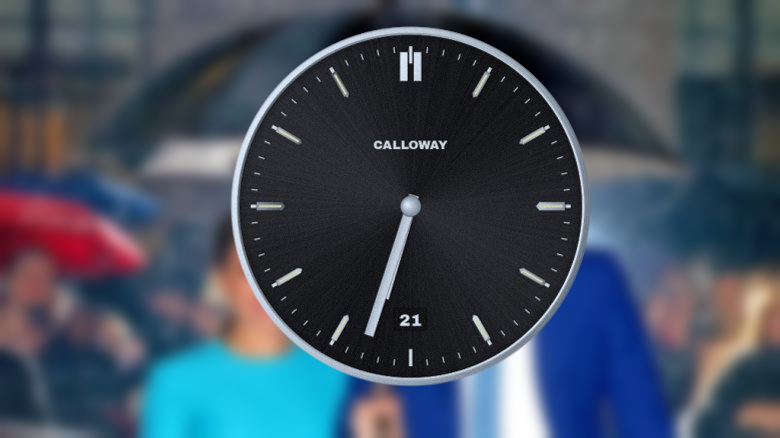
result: h=6 m=33
